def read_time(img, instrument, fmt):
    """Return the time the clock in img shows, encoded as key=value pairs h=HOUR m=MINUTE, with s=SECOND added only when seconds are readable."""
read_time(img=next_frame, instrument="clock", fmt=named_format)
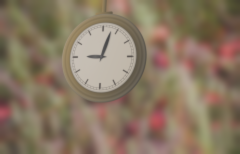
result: h=9 m=3
